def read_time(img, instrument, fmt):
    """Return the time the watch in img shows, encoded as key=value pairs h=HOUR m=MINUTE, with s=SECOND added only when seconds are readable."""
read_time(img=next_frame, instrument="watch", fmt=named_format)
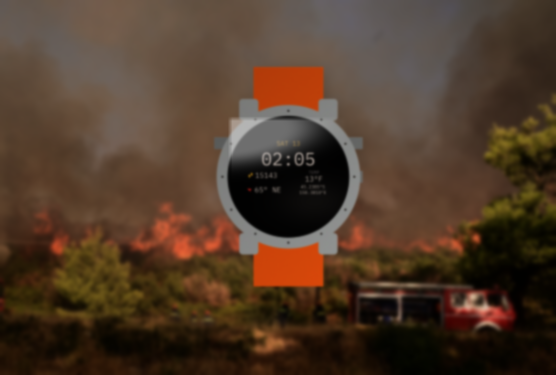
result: h=2 m=5
